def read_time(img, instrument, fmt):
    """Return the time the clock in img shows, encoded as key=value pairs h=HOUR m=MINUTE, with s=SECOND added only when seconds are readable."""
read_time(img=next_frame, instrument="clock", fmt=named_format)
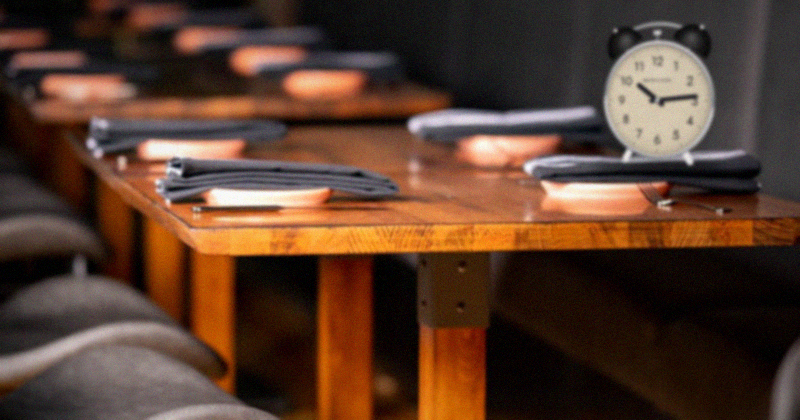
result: h=10 m=14
